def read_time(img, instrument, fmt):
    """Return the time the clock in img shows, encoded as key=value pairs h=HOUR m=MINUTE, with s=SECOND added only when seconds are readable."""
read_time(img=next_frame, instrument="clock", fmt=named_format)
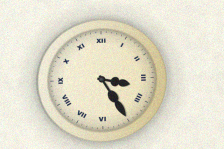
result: h=3 m=25
